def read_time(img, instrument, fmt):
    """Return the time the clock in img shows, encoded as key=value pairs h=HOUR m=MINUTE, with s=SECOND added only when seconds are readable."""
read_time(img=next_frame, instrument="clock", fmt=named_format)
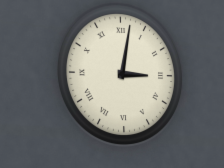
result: h=3 m=2
